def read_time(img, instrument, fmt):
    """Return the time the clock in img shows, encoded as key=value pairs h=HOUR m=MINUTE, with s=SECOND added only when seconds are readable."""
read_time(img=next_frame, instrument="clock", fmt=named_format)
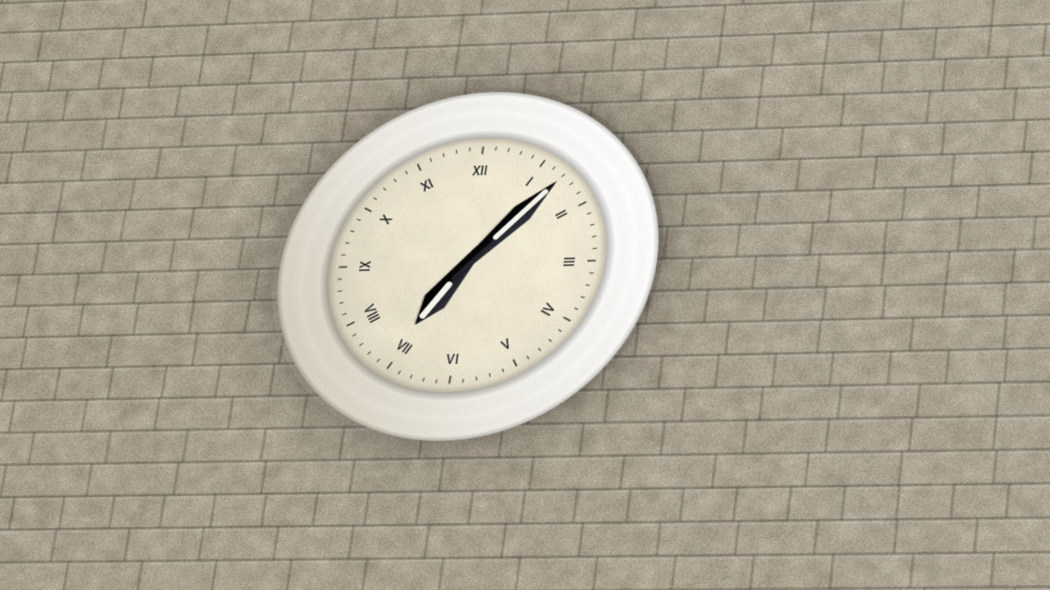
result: h=7 m=7
